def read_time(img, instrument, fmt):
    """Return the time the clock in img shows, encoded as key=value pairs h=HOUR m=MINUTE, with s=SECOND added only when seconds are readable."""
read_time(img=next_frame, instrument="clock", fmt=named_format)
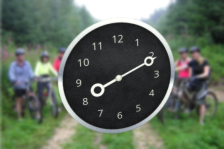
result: h=8 m=11
